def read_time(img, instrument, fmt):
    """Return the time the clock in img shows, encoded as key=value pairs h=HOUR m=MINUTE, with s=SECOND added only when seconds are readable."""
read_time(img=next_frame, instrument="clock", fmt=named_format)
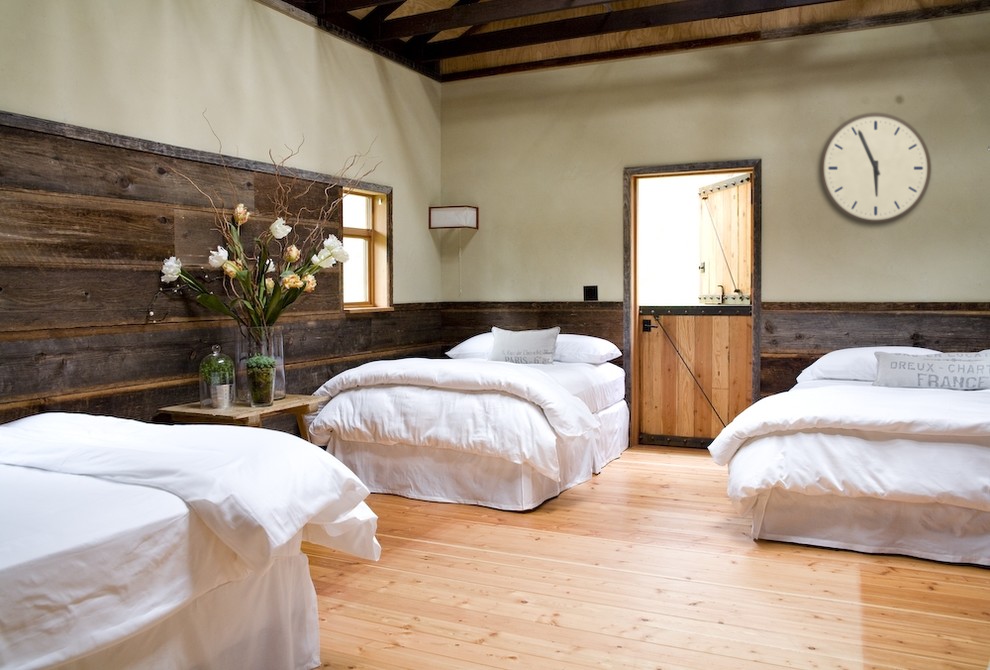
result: h=5 m=56
